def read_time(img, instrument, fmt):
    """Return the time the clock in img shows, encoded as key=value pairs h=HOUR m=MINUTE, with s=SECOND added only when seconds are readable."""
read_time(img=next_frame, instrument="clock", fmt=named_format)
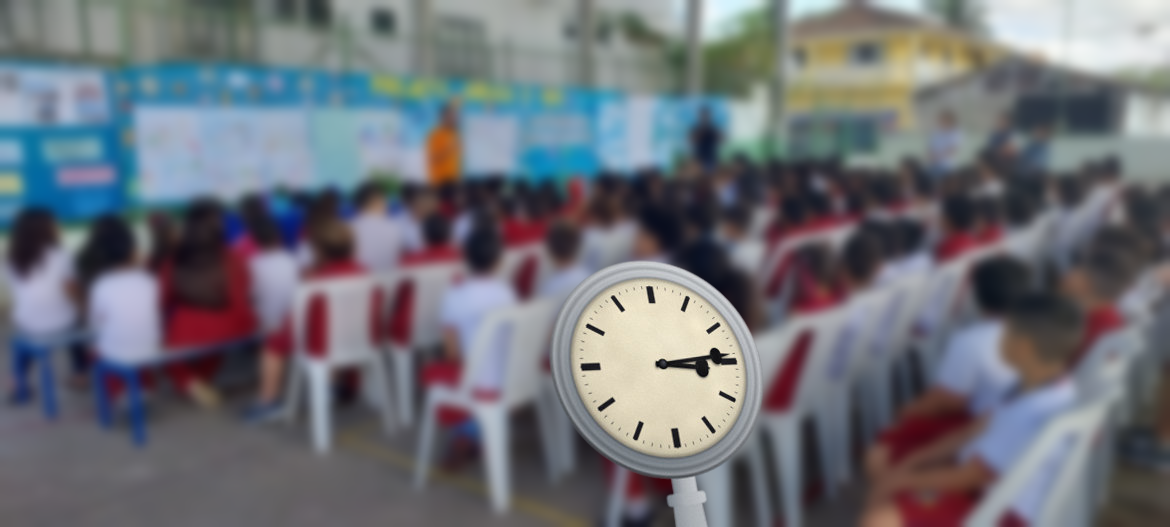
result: h=3 m=14
